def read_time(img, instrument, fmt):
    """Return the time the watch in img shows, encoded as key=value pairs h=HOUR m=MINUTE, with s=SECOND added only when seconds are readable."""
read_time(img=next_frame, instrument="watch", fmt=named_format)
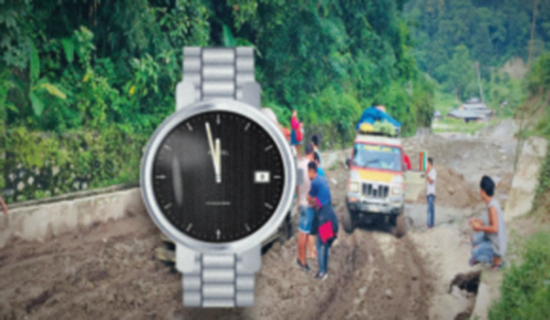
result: h=11 m=58
